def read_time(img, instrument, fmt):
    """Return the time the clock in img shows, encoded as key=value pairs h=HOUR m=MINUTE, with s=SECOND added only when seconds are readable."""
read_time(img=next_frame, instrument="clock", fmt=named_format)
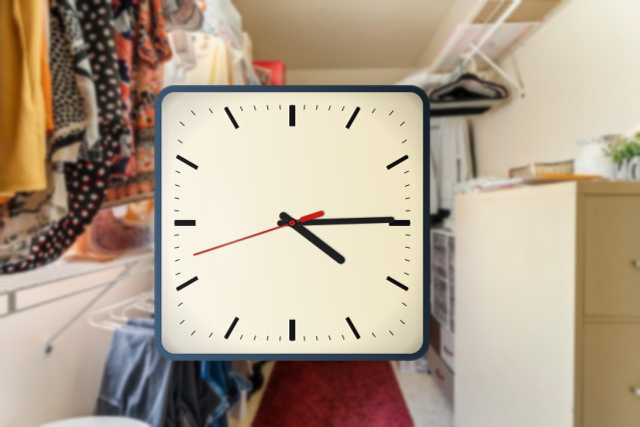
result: h=4 m=14 s=42
